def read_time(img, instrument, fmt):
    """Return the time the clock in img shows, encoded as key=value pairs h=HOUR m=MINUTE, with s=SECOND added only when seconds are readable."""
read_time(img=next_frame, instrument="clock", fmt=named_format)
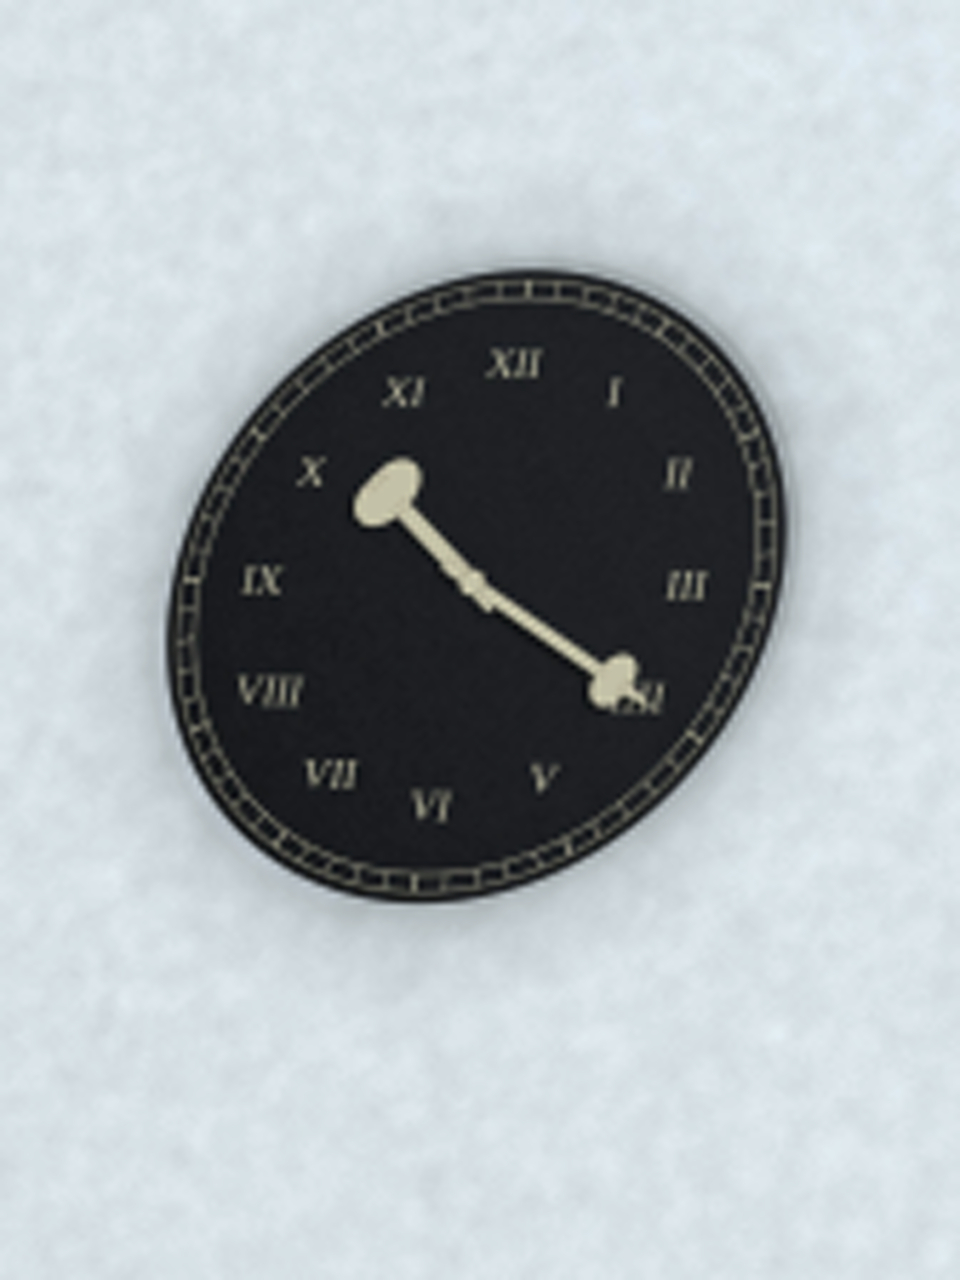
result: h=10 m=20
